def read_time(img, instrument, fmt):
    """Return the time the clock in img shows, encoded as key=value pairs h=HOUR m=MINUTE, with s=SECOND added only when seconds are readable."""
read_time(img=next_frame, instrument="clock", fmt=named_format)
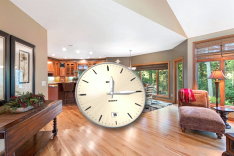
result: h=12 m=15
